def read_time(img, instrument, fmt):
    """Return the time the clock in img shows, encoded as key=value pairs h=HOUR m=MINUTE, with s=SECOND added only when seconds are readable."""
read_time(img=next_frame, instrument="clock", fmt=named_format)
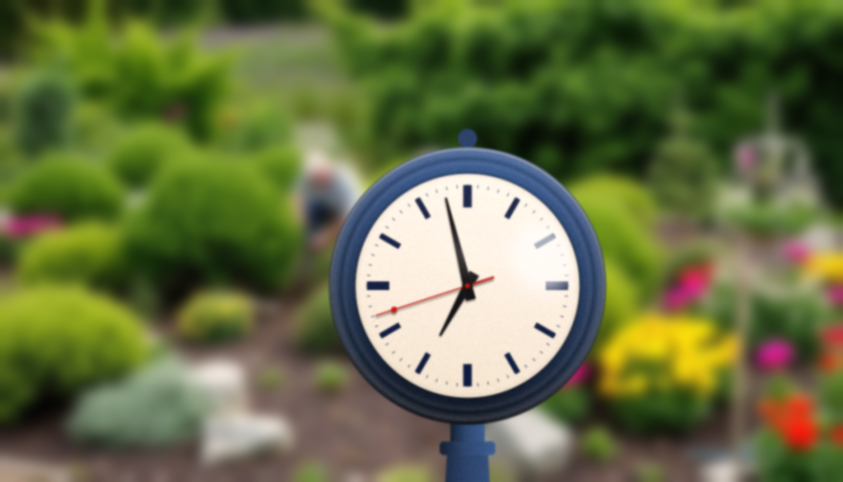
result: h=6 m=57 s=42
